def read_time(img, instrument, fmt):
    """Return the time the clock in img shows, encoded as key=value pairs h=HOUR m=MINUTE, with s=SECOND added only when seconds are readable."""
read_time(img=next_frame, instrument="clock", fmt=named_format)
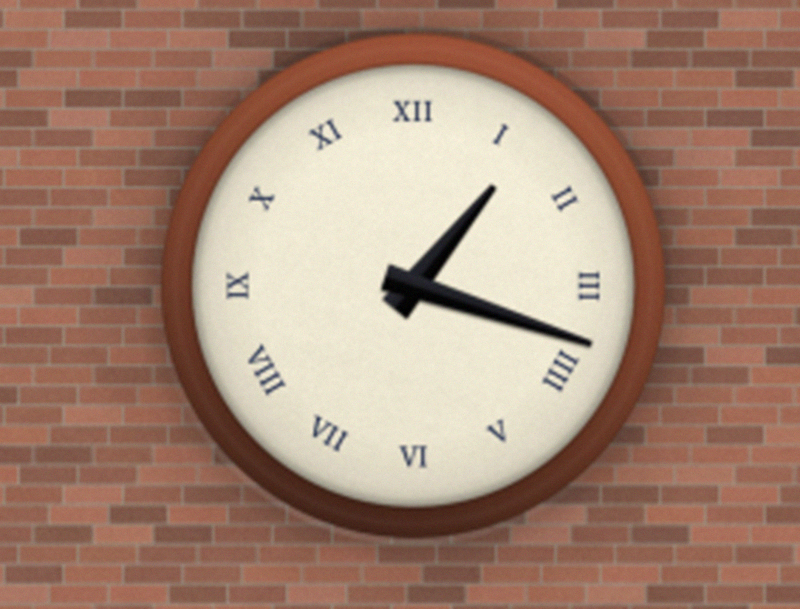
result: h=1 m=18
